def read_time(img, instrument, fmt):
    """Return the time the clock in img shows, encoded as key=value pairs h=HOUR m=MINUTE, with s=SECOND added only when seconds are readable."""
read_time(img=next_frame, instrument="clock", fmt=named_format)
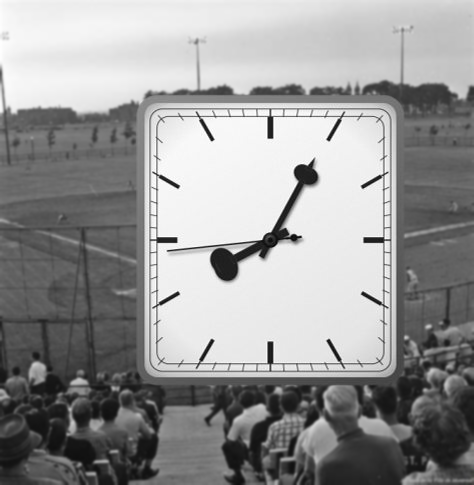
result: h=8 m=4 s=44
